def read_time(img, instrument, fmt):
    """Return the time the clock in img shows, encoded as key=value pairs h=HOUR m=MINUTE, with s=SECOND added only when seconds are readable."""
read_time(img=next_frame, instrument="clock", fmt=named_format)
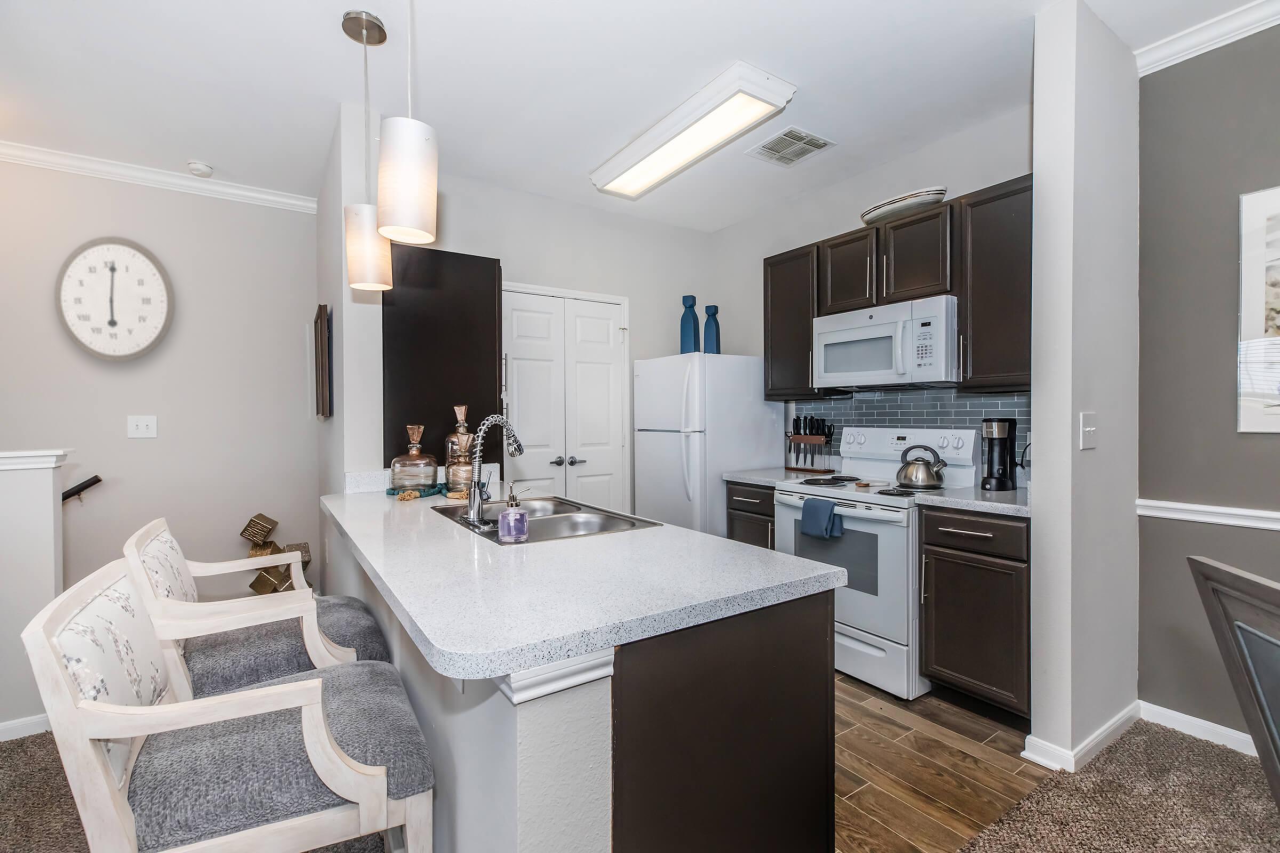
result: h=6 m=1
